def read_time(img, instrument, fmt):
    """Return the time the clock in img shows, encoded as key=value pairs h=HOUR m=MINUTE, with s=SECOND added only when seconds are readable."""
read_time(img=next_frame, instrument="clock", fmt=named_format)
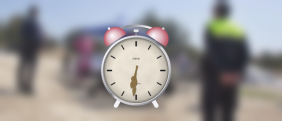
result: h=6 m=31
